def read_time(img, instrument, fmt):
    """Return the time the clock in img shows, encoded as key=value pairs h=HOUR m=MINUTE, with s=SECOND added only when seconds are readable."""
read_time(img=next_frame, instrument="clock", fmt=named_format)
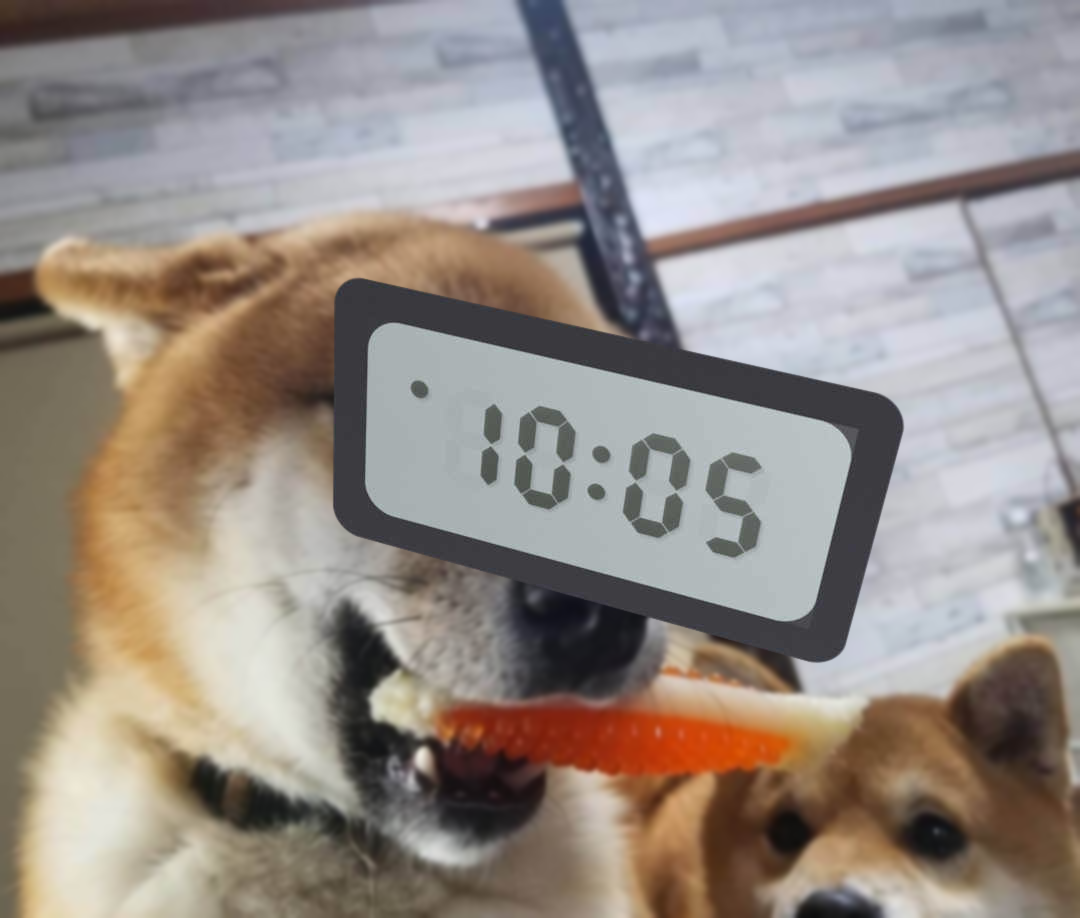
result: h=10 m=5
